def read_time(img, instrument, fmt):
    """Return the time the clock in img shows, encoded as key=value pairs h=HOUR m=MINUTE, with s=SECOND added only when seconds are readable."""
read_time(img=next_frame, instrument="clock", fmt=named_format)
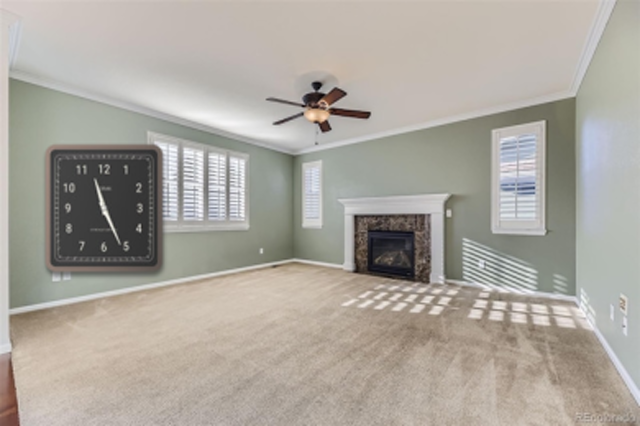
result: h=11 m=26
